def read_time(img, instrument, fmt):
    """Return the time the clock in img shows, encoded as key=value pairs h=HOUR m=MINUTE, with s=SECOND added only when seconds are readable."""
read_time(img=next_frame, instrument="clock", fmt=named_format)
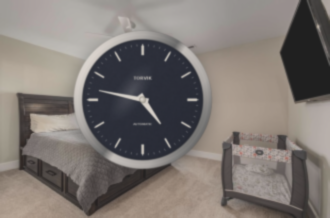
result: h=4 m=47
